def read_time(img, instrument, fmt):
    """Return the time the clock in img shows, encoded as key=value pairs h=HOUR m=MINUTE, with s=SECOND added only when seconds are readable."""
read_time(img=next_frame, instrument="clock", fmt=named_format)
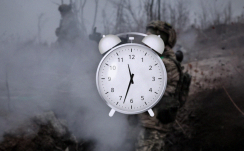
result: h=11 m=33
